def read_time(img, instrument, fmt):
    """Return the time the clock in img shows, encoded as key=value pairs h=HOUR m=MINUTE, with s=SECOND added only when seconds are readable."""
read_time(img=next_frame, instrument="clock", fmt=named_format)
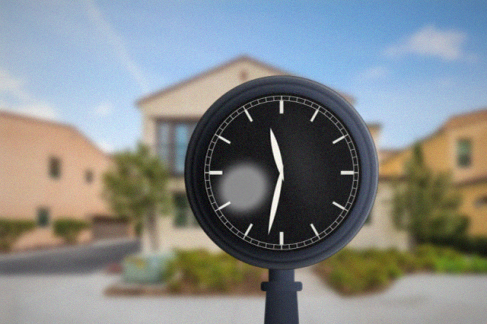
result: h=11 m=32
